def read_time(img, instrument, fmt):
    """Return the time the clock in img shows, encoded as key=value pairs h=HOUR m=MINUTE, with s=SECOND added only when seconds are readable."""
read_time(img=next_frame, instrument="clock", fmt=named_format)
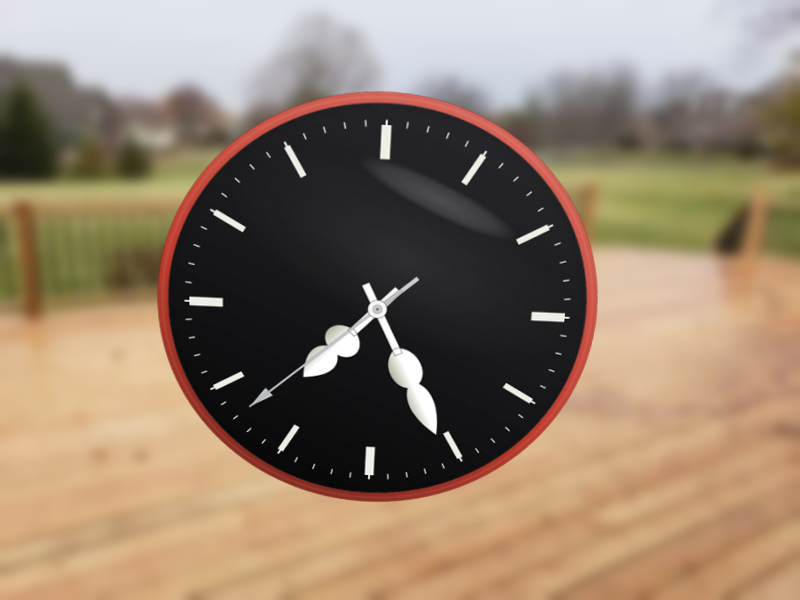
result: h=7 m=25 s=38
